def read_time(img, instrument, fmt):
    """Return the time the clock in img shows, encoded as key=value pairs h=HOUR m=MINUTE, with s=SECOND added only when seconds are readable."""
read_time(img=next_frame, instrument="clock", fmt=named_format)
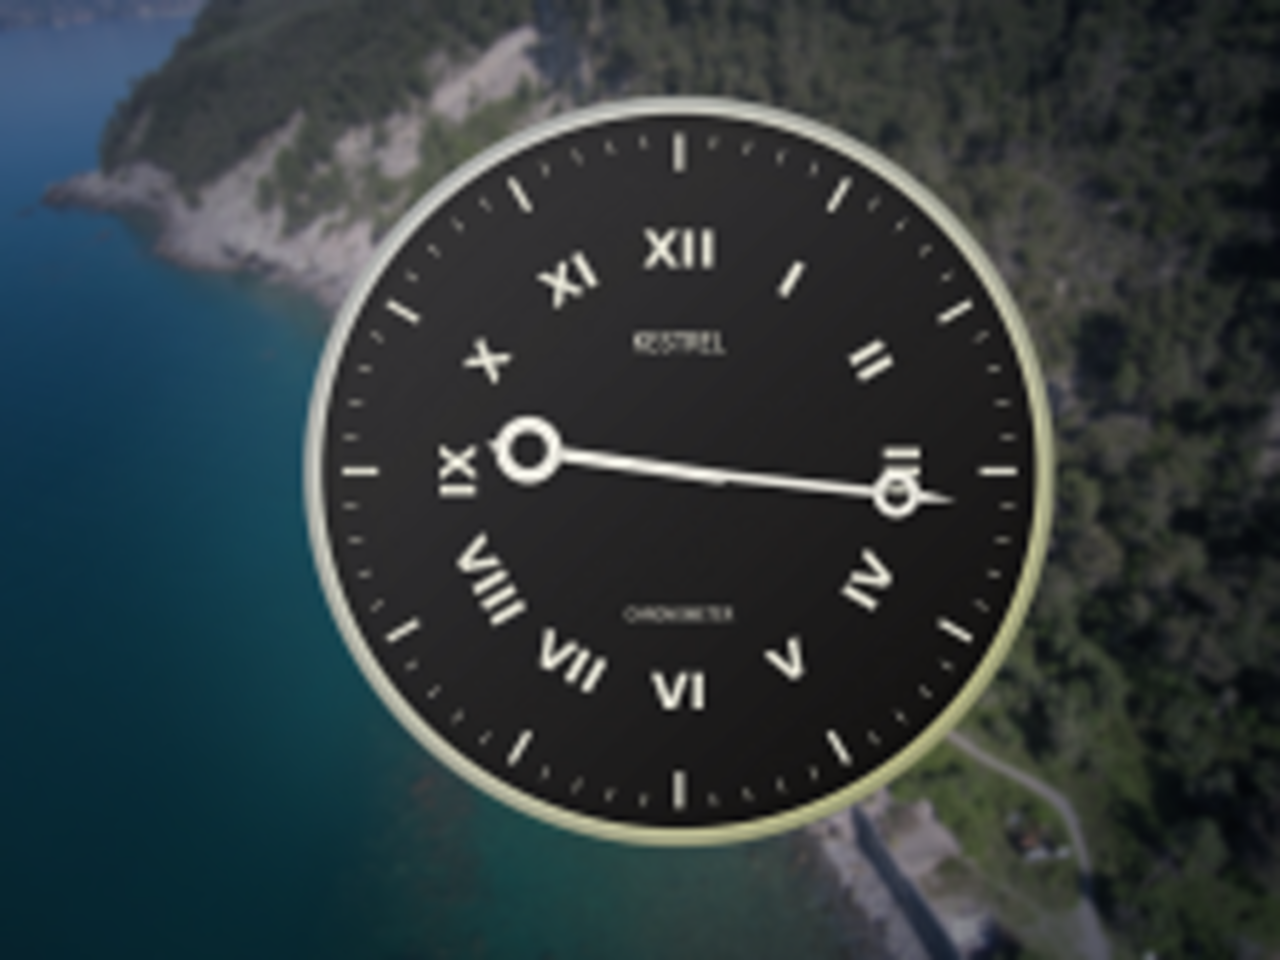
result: h=9 m=16
